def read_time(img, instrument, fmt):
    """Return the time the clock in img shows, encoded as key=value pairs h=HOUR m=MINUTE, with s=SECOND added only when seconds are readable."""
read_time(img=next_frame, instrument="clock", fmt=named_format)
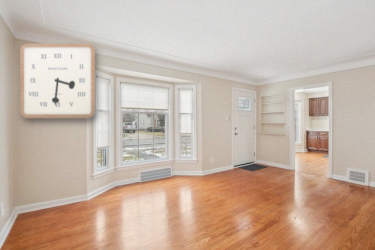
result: h=3 m=31
